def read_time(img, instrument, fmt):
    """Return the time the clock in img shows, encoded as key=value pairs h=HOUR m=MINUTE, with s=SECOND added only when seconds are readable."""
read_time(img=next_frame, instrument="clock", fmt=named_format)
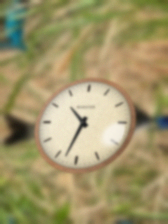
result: h=10 m=33
